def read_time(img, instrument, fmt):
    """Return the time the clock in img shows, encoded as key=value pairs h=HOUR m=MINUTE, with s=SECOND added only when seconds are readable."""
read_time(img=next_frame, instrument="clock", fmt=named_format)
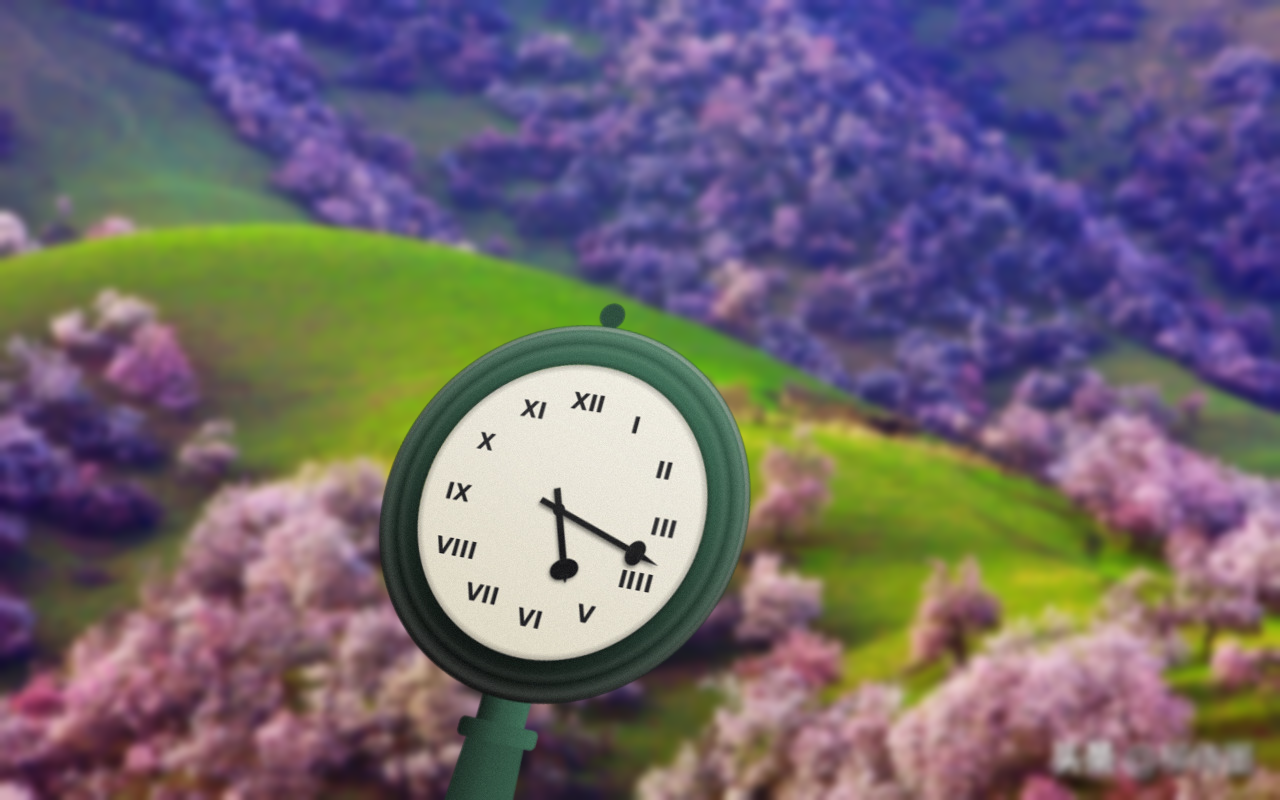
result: h=5 m=18
